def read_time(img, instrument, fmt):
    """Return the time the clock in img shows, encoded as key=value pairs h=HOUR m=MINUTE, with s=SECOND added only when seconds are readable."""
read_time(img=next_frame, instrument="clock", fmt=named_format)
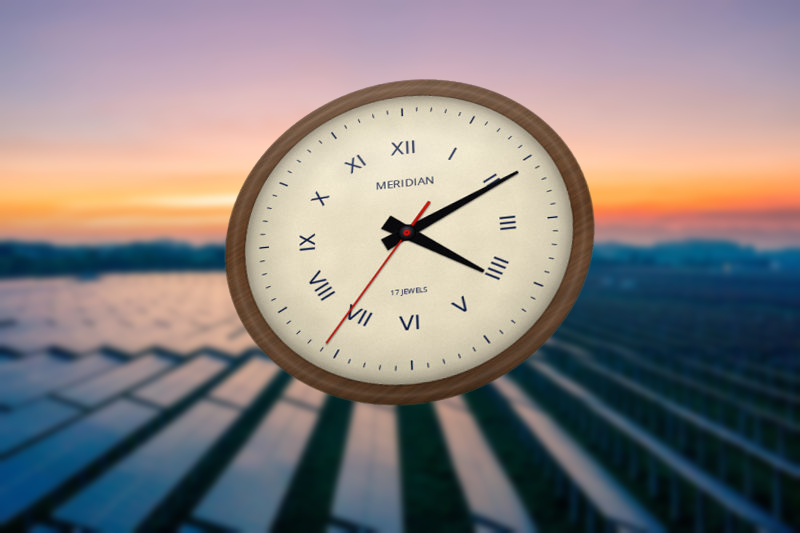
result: h=4 m=10 s=36
